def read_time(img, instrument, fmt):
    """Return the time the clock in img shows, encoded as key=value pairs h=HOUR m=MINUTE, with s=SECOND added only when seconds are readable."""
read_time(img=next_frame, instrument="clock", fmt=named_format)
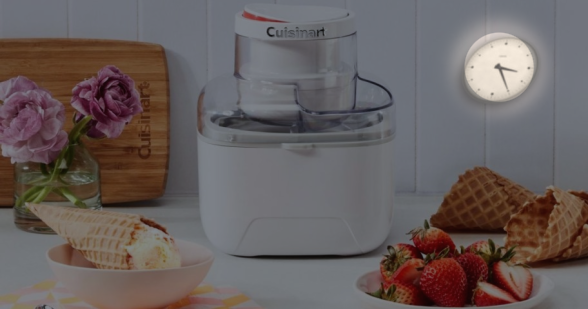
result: h=3 m=25
